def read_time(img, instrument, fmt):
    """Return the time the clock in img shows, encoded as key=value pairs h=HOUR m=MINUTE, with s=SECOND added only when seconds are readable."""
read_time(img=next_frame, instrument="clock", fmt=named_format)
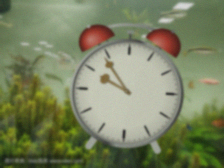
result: h=9 m=54
